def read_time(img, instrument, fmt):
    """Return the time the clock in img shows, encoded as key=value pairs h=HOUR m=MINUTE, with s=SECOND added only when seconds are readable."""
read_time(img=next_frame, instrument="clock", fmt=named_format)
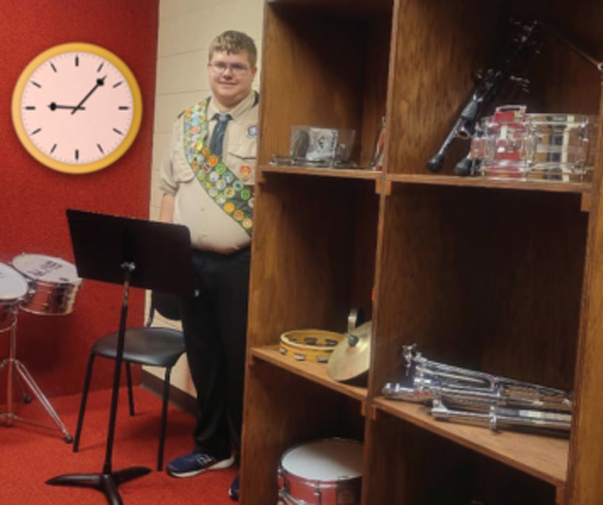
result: h=9 m=7
